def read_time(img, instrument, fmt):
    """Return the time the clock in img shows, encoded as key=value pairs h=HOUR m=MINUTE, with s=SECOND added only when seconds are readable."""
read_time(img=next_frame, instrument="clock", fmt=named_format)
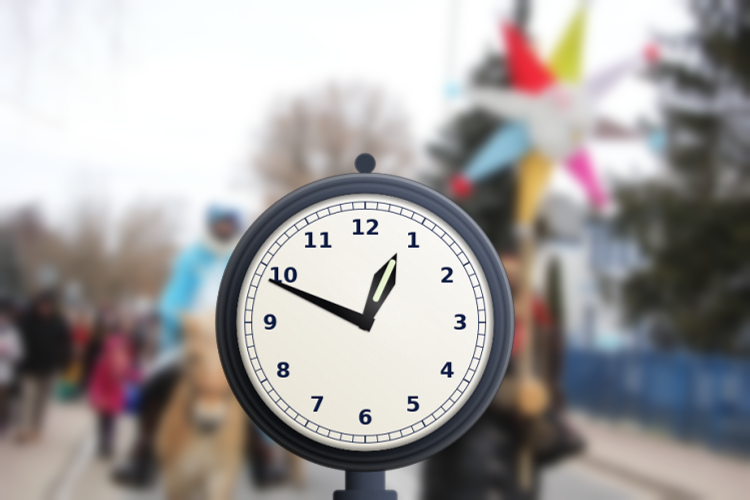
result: h=12 m=49
